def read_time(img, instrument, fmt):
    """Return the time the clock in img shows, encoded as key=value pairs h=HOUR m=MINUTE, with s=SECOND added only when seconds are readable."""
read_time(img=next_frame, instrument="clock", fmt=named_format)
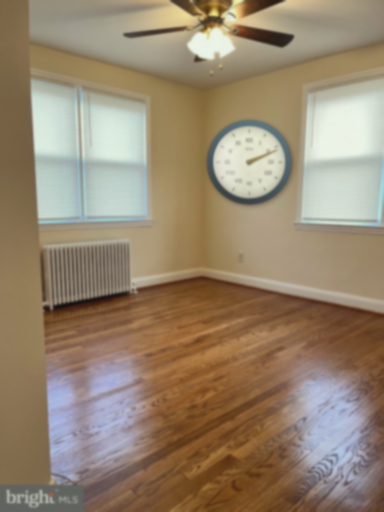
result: h=2 m=11
